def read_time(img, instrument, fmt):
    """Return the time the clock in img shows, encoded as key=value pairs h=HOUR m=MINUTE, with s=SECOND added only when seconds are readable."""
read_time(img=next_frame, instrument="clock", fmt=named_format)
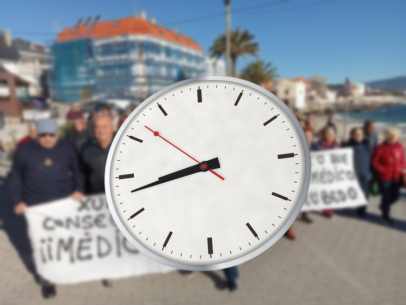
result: h=8 m=42 s=52
